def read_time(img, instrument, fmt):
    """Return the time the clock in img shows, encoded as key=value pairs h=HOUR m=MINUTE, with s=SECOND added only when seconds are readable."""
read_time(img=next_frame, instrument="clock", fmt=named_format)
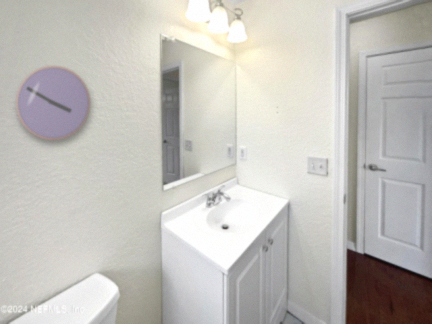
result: h=3 m=50
